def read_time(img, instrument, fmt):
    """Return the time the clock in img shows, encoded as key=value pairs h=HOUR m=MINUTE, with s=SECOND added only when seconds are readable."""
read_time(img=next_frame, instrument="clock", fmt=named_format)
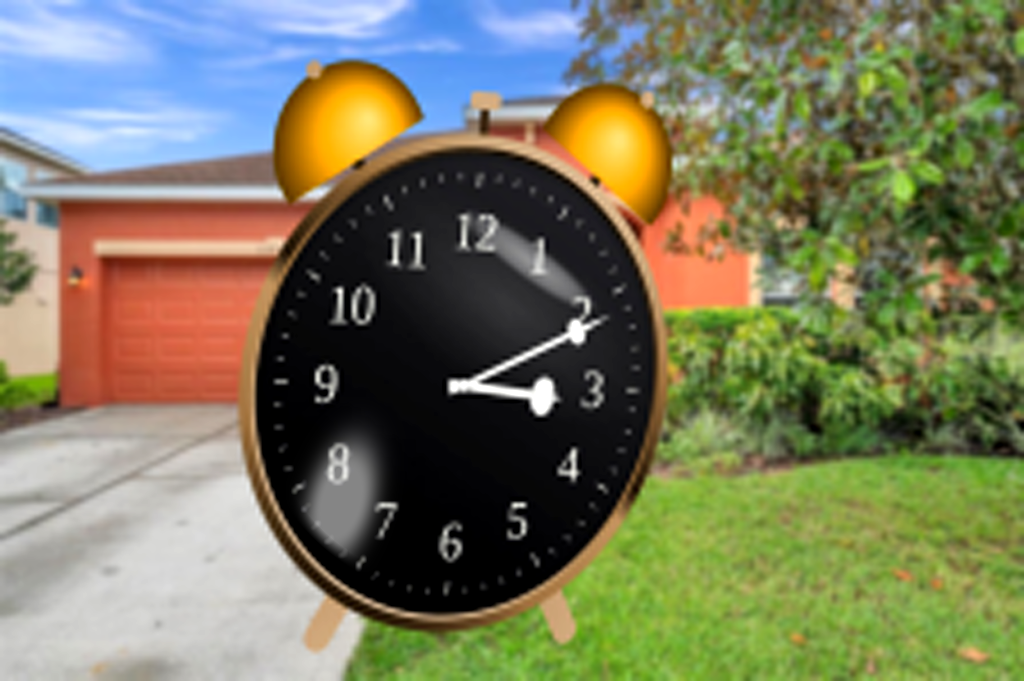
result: h=3 m=11
